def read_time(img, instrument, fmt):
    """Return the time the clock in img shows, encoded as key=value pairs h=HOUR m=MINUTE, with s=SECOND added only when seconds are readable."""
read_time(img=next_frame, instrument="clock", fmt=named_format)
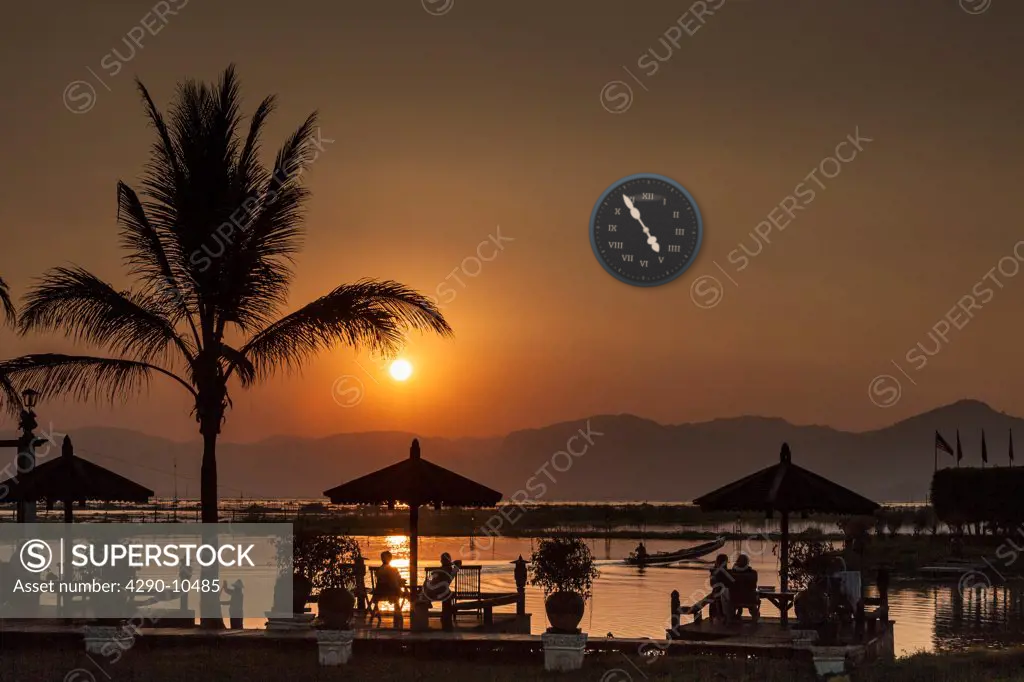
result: h=4 m=54
